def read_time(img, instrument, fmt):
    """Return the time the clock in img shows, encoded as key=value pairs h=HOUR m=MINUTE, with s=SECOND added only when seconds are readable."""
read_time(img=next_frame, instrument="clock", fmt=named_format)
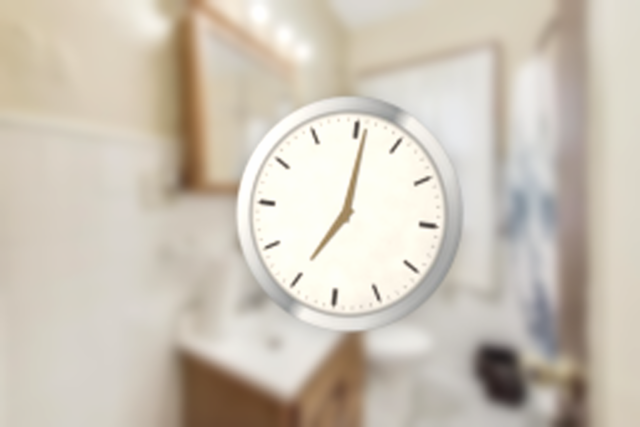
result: h=7 m=1
